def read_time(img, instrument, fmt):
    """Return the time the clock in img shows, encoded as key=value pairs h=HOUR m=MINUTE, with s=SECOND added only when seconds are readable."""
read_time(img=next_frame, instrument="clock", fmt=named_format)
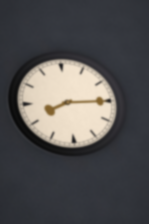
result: h=8 m=15
